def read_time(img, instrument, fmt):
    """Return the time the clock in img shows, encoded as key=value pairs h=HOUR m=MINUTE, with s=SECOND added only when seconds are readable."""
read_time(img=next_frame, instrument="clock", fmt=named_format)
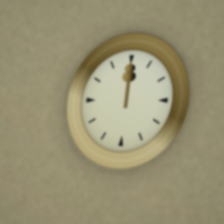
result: h=12 m=0
